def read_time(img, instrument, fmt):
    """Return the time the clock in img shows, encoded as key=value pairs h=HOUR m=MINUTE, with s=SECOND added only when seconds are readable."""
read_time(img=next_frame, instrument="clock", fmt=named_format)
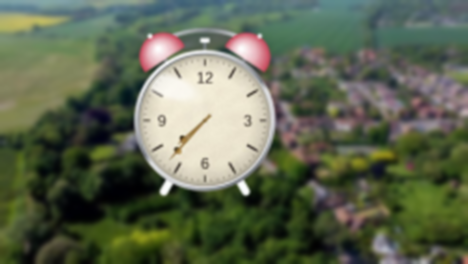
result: h=7 m=37
